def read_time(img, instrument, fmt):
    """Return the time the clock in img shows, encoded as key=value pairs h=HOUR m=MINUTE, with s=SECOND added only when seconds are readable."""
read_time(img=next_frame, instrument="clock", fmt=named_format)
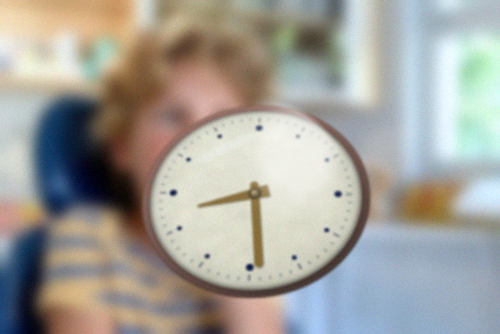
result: h=8 m=29
